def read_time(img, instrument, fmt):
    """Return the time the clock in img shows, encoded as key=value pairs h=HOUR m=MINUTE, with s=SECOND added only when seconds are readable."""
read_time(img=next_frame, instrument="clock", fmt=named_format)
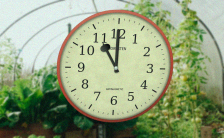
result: h=11 m=0
